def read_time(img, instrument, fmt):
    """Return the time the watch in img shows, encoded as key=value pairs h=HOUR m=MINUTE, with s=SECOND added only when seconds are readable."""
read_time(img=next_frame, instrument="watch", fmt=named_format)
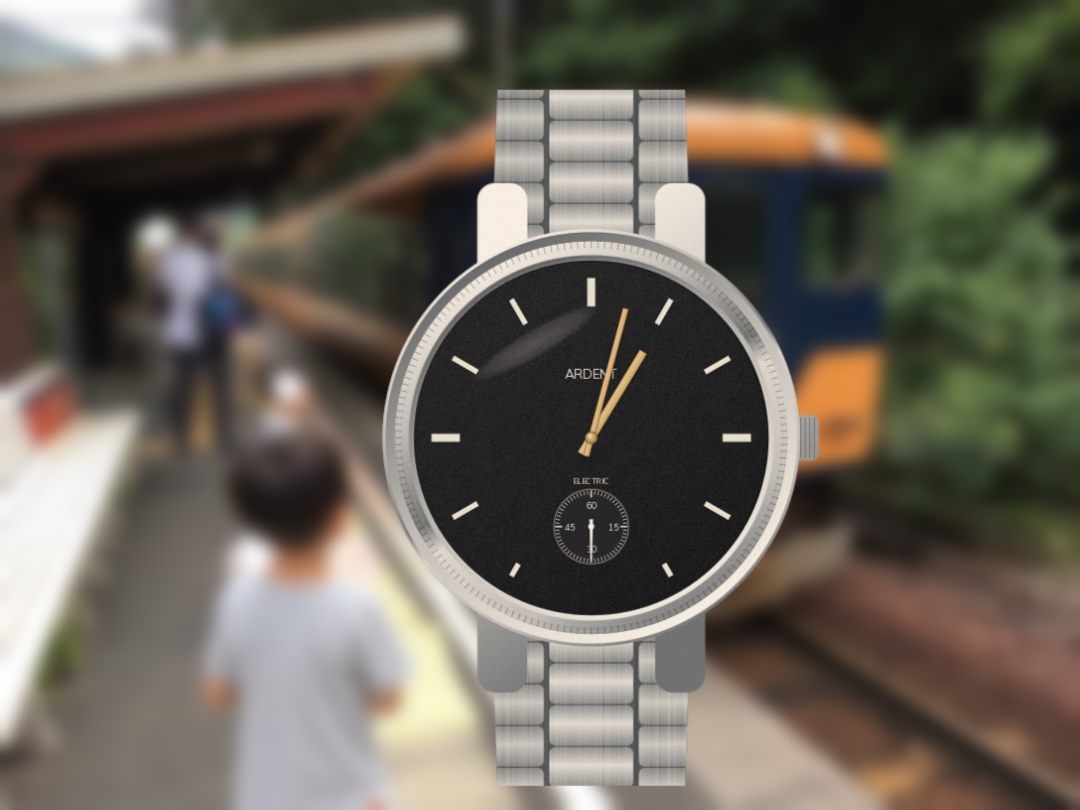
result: h=1 m=2 s=30
